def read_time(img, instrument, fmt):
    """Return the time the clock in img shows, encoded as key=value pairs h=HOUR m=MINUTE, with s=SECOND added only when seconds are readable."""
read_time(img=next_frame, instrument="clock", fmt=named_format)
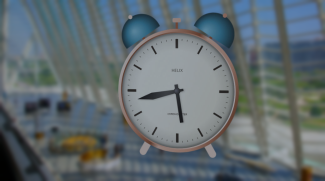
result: h=5 m=43
